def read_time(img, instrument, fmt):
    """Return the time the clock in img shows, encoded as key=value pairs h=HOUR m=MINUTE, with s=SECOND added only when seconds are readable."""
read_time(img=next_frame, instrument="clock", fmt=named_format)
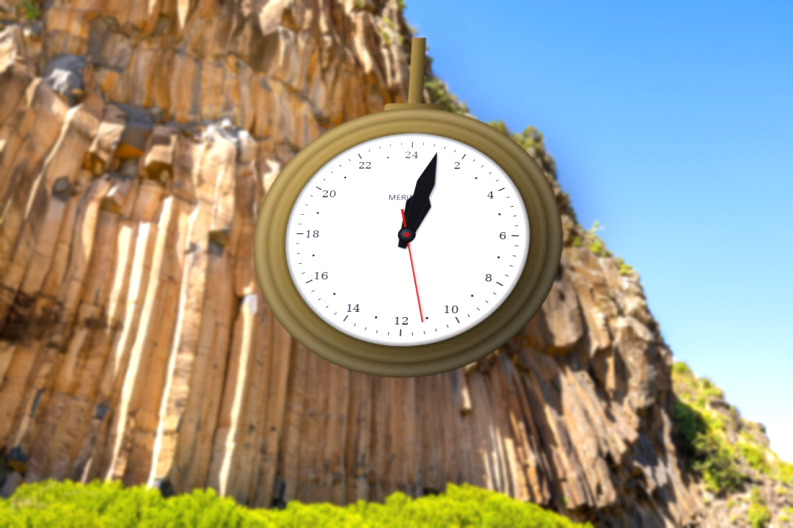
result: h=1 m=2 s=28
